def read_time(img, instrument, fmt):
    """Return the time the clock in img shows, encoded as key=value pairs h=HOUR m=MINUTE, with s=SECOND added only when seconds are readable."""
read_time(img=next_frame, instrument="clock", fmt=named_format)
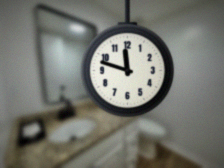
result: h=11 m=48
